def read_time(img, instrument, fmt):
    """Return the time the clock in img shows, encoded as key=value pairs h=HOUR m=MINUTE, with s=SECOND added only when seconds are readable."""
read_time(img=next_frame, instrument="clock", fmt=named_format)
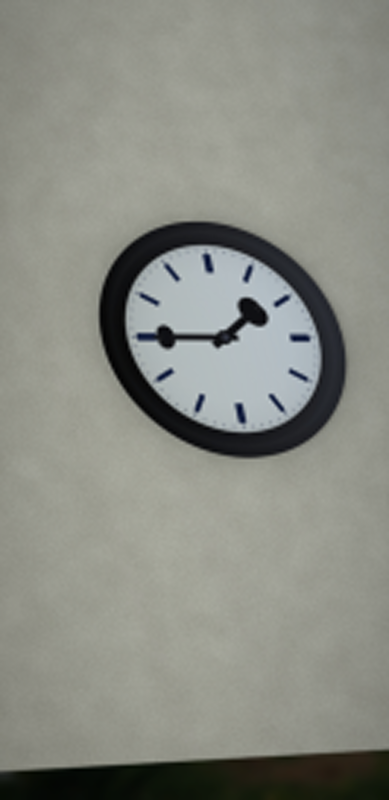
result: h=1 m=45
